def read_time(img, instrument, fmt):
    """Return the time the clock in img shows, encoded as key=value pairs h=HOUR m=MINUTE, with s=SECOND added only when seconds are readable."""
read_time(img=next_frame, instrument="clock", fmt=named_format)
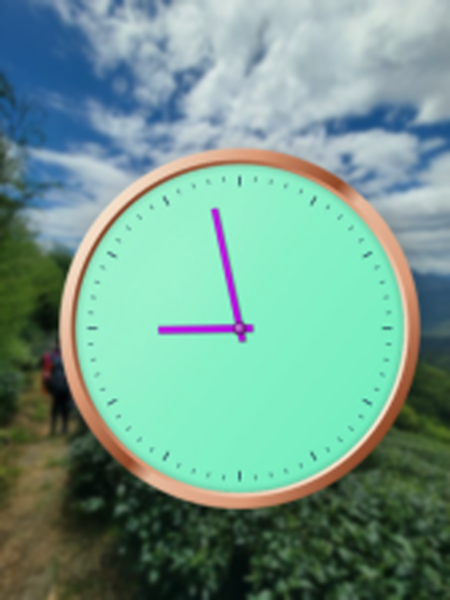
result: h=8 m=58
